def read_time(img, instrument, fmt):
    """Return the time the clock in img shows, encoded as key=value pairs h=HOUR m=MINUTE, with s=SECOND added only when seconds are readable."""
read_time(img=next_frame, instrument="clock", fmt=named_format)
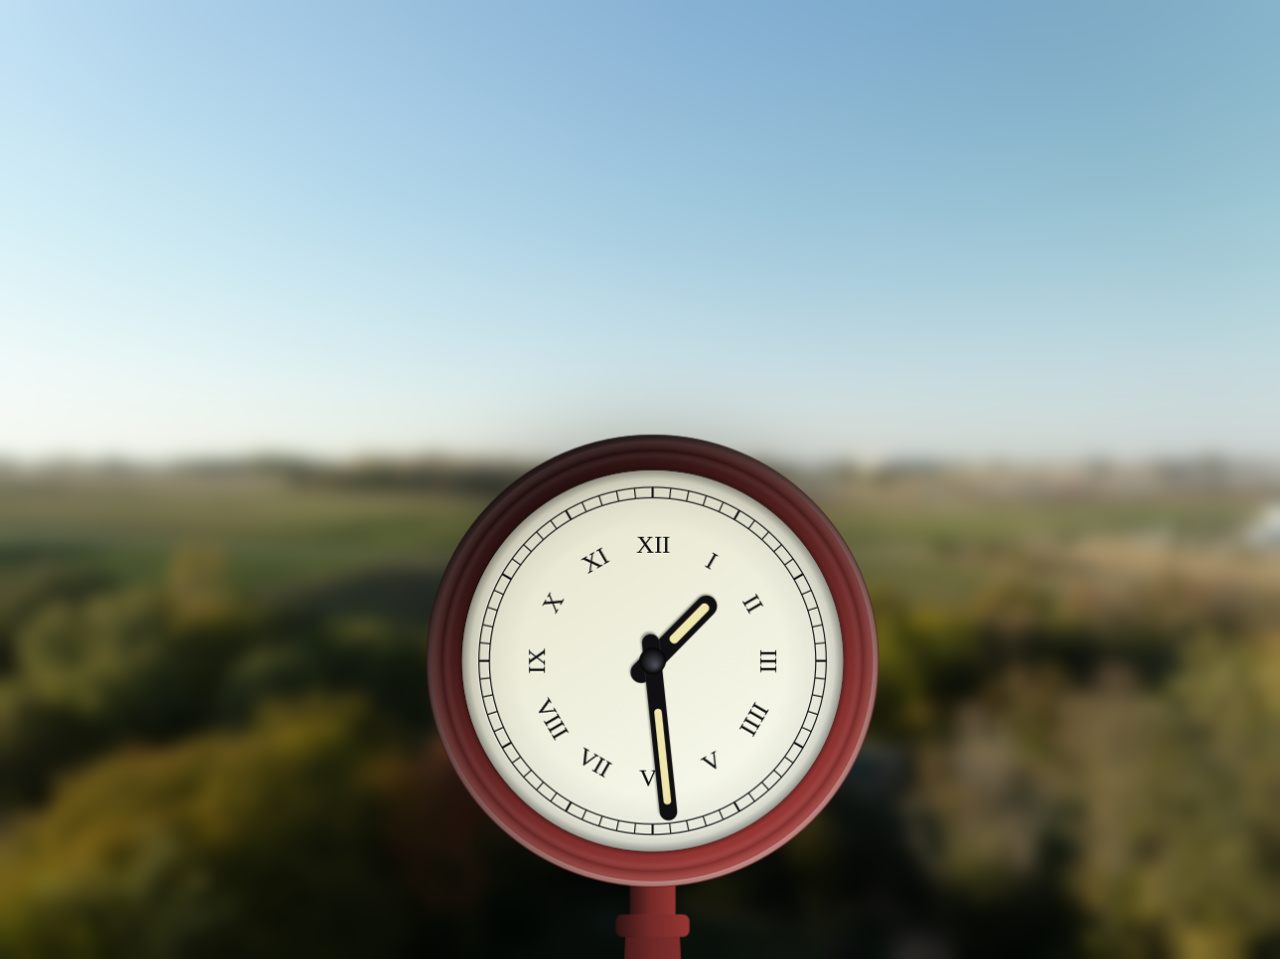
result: h=1 m=29
